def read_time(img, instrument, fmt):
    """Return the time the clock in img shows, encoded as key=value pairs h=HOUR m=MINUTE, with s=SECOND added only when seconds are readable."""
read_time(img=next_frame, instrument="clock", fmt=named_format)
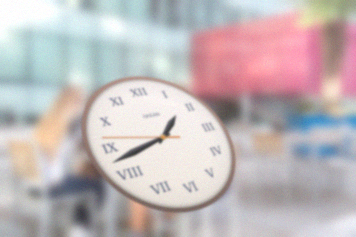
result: h=1 m=42 s=47
